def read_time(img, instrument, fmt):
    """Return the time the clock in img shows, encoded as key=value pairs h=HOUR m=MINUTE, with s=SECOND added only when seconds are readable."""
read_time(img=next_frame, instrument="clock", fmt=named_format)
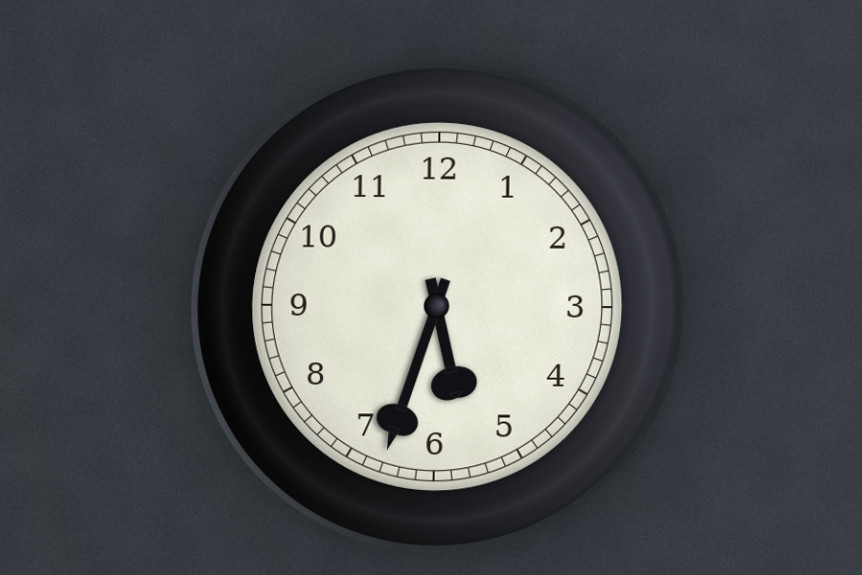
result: h=5 m=33
